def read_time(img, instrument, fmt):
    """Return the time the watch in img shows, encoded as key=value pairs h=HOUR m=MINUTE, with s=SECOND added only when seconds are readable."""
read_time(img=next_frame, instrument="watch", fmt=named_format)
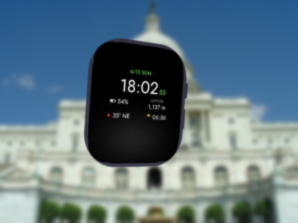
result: h=18 m=2
